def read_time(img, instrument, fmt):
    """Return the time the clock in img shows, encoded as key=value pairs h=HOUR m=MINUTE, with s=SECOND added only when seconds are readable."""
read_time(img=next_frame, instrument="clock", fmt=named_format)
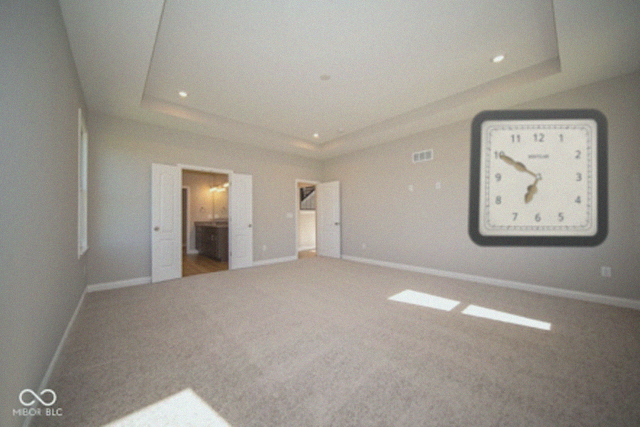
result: h=6 m=50
